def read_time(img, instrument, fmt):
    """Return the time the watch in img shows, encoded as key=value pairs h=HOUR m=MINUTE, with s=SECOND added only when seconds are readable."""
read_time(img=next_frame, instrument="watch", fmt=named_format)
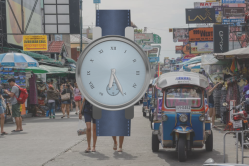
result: h=6 m=26
